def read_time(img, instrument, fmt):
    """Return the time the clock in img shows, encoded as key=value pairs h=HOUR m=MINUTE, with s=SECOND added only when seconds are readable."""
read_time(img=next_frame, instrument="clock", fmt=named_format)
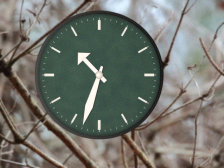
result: h=10 m=33
